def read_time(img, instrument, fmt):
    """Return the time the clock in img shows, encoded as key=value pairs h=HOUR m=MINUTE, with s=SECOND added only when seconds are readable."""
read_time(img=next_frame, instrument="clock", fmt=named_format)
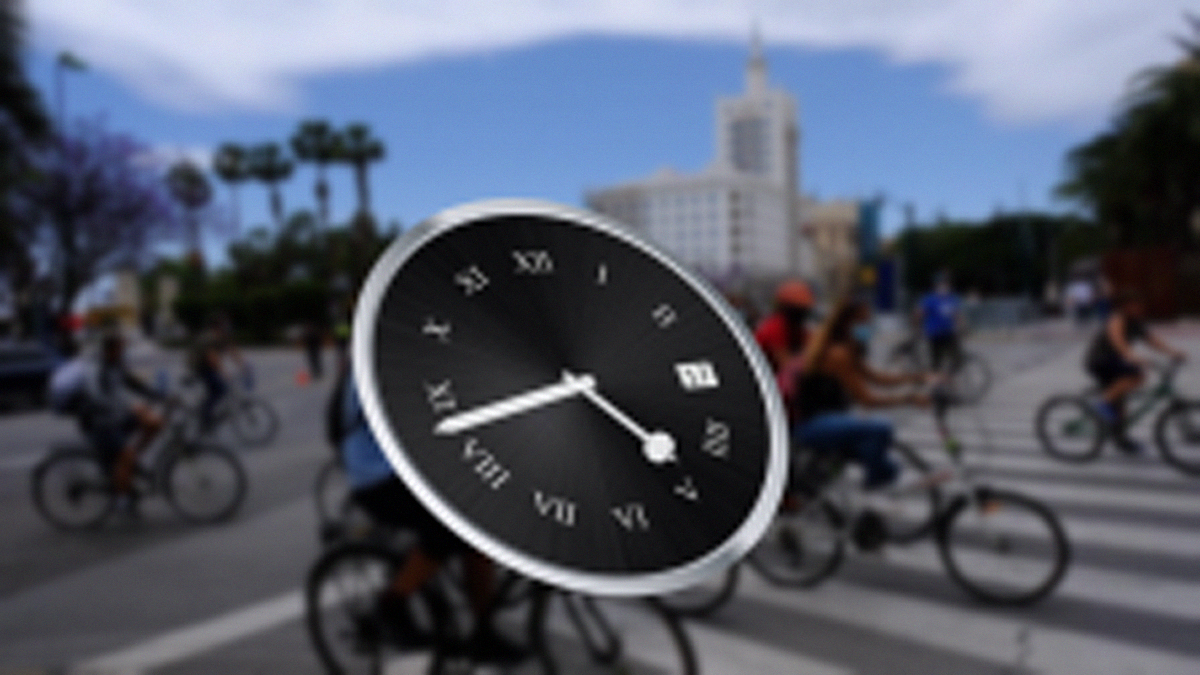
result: h=4 m=43
